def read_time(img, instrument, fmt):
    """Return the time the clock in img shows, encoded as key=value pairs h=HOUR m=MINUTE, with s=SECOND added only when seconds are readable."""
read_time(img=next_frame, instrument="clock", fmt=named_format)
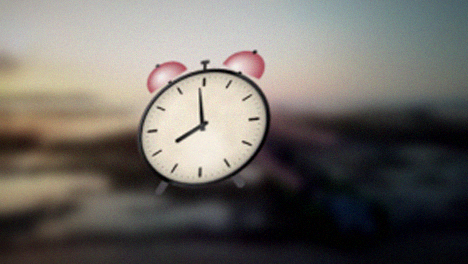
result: h=7 m=59
